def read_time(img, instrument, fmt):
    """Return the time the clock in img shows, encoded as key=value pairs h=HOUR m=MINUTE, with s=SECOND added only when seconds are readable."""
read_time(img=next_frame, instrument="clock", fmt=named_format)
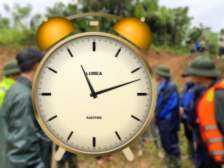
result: h=11 m=12
